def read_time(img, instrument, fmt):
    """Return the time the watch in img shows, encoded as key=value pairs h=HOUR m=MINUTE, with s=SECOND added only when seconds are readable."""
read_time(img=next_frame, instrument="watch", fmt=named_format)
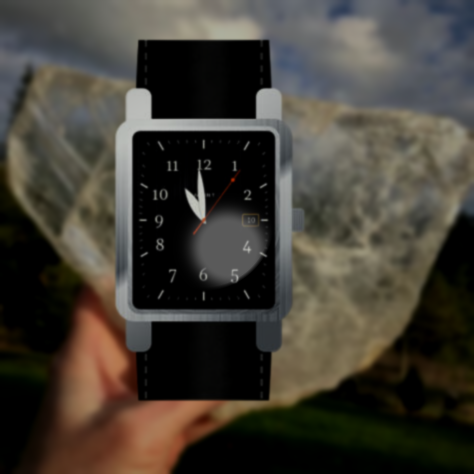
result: h=10 m=59 s=6
